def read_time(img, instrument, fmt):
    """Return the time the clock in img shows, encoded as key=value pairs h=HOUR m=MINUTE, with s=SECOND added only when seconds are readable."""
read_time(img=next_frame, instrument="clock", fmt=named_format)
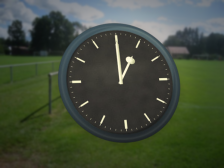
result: h=1 m=0
